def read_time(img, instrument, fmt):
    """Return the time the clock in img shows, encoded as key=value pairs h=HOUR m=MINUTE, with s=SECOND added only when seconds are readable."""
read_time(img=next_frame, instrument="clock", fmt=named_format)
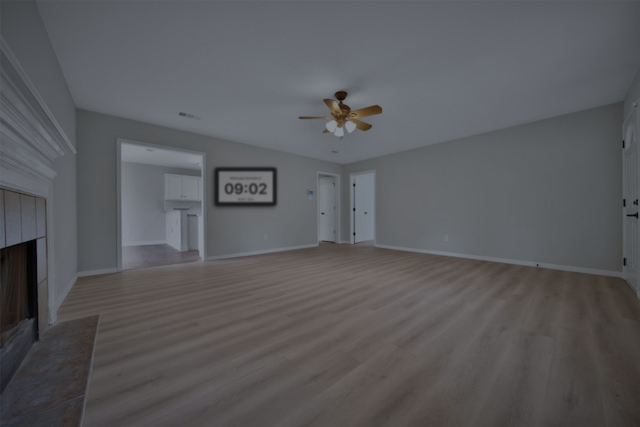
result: h=9 m=2
